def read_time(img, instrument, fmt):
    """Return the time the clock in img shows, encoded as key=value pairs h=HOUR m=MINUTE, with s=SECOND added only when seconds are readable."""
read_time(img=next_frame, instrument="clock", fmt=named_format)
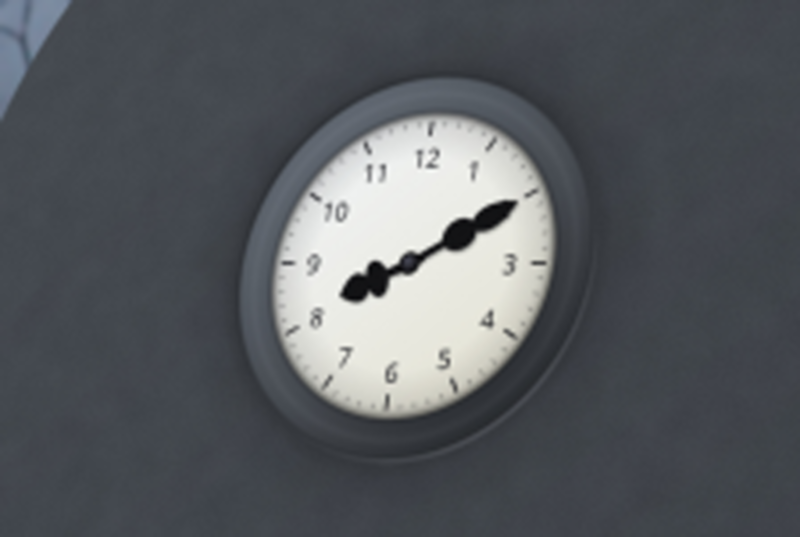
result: h=8 m=10
